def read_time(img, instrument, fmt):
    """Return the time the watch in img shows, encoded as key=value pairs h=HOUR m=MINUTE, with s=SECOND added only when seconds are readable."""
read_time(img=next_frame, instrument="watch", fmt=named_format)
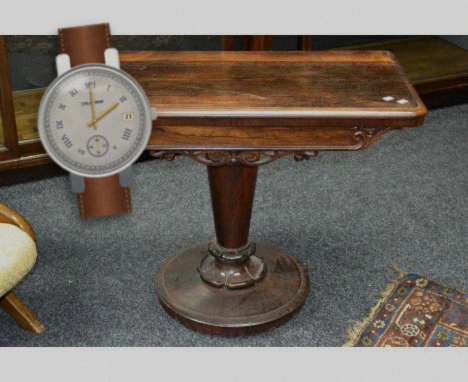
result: h=2 m=0
